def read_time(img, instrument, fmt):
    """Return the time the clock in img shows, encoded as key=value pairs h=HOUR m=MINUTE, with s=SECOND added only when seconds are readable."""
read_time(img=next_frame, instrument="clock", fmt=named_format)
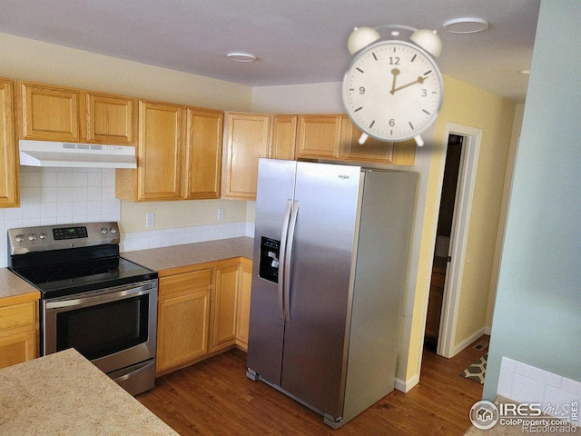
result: h=12 m=11
